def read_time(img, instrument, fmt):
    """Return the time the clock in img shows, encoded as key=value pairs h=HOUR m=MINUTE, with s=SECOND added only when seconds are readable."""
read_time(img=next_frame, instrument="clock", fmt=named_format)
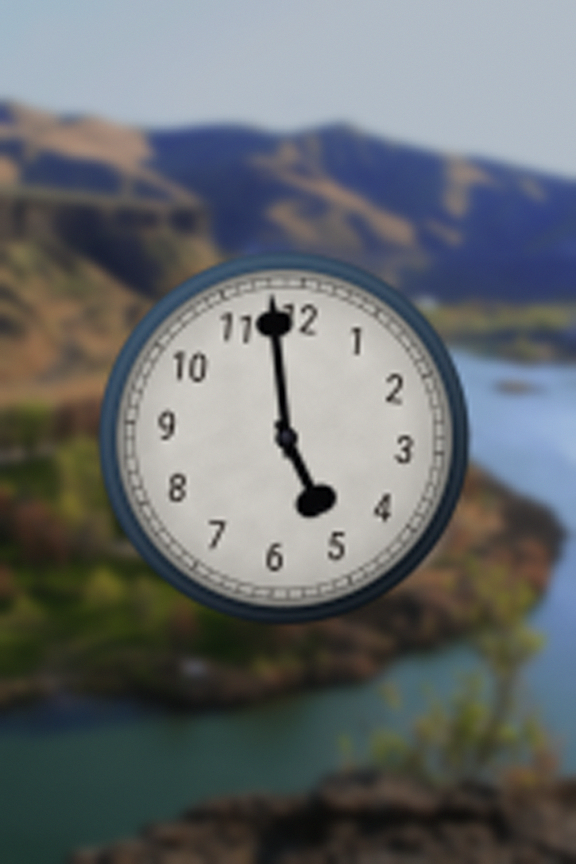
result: h=4 m=58
